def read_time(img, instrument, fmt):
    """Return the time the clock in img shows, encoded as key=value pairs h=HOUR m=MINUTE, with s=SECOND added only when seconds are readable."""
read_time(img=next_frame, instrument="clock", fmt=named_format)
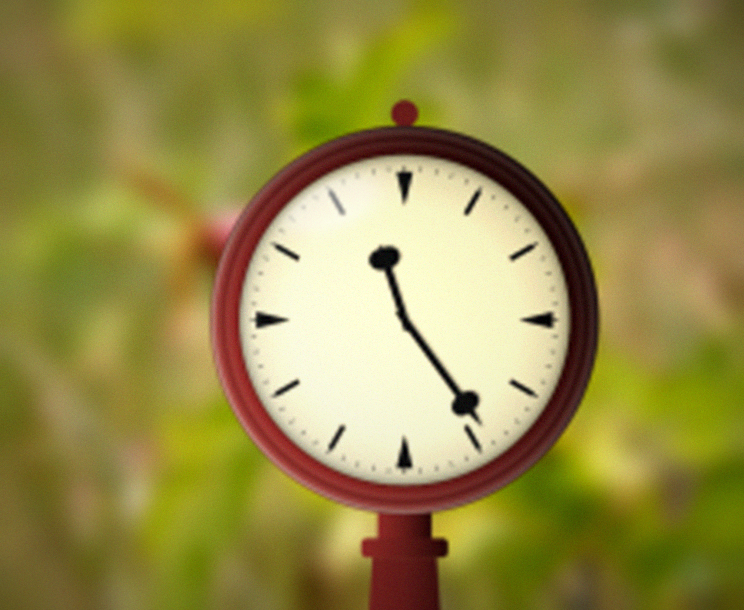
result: h=11 m=24
